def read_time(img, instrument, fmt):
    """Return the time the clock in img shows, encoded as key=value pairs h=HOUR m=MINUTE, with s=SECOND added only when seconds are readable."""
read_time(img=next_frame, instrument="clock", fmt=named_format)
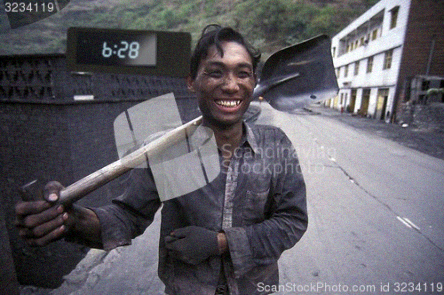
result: h=6 m=28
